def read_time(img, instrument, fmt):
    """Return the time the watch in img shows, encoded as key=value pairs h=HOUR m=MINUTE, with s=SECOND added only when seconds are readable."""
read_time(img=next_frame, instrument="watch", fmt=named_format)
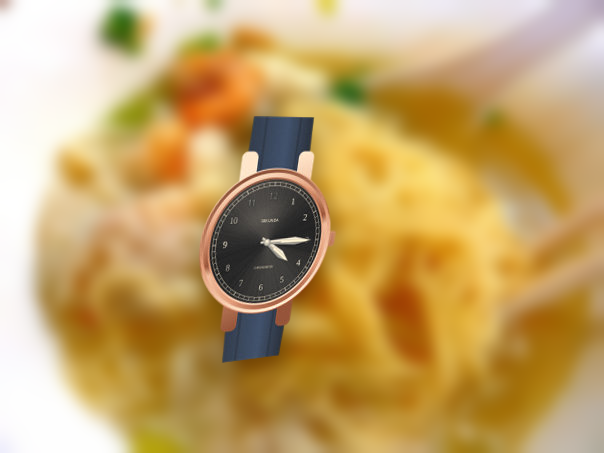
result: h=4 m=15
